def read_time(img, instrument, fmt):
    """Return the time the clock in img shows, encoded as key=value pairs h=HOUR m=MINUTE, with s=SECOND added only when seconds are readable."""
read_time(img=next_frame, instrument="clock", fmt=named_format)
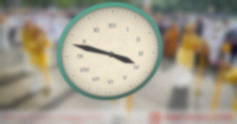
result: h=3 m=48
